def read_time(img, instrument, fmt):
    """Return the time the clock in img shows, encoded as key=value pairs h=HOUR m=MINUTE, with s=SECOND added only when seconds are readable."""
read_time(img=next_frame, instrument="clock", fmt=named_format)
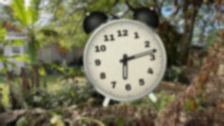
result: h=6 m=13
